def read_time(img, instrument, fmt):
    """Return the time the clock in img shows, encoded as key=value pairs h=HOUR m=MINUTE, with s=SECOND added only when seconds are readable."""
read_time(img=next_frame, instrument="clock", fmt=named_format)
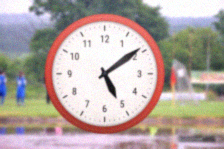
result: h=5 m=9
